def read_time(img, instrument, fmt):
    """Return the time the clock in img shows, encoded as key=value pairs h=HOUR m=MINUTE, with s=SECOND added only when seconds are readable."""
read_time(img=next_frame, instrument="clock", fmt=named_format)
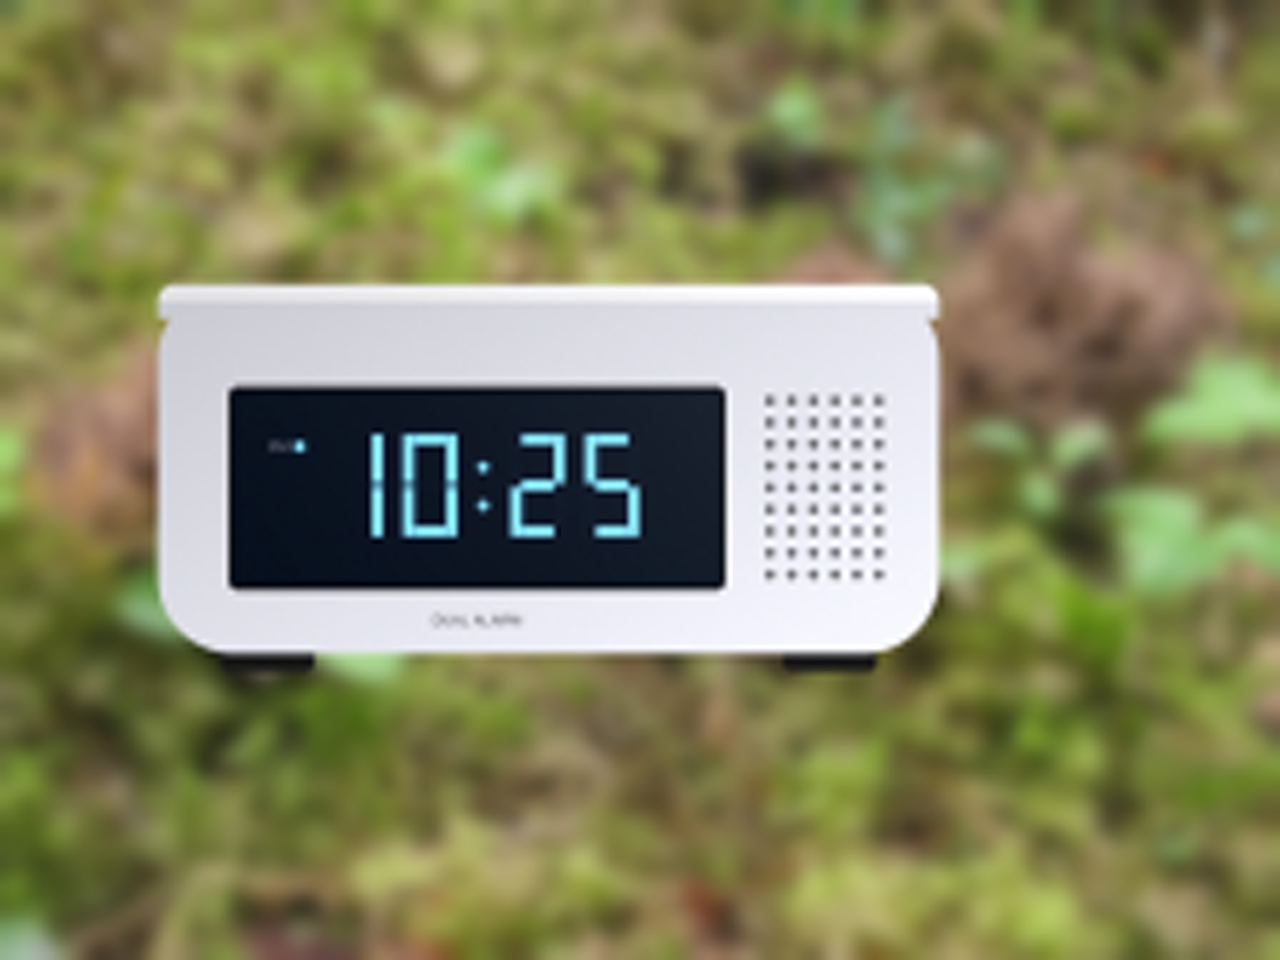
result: h=10 m=25
